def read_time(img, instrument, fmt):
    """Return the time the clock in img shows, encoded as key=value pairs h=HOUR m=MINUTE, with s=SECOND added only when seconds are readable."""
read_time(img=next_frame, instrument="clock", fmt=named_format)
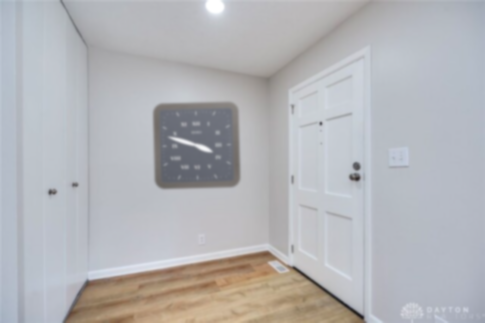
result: h=3 m=48
